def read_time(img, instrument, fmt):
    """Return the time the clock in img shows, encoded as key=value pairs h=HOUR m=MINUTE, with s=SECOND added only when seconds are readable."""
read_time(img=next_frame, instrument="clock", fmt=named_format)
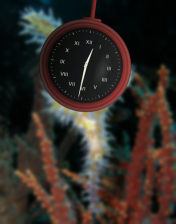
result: h=12 m=31
